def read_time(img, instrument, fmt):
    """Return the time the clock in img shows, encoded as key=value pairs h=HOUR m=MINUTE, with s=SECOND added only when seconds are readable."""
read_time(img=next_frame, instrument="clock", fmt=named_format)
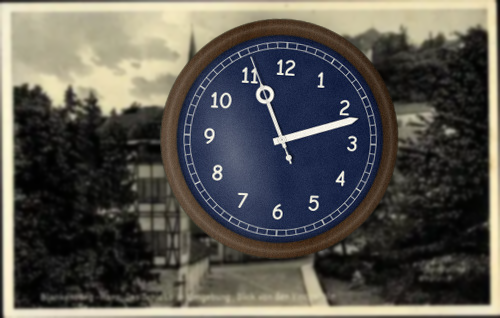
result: h=11 m=11 s=56
